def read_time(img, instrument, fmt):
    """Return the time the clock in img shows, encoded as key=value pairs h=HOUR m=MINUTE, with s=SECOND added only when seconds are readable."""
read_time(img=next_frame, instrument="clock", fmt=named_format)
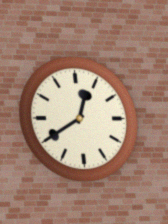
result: h=12 m=40
